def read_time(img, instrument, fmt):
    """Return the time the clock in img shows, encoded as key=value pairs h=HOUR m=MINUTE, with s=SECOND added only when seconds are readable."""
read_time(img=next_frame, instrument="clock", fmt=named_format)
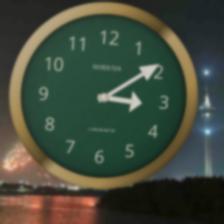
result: h=3 m=9
